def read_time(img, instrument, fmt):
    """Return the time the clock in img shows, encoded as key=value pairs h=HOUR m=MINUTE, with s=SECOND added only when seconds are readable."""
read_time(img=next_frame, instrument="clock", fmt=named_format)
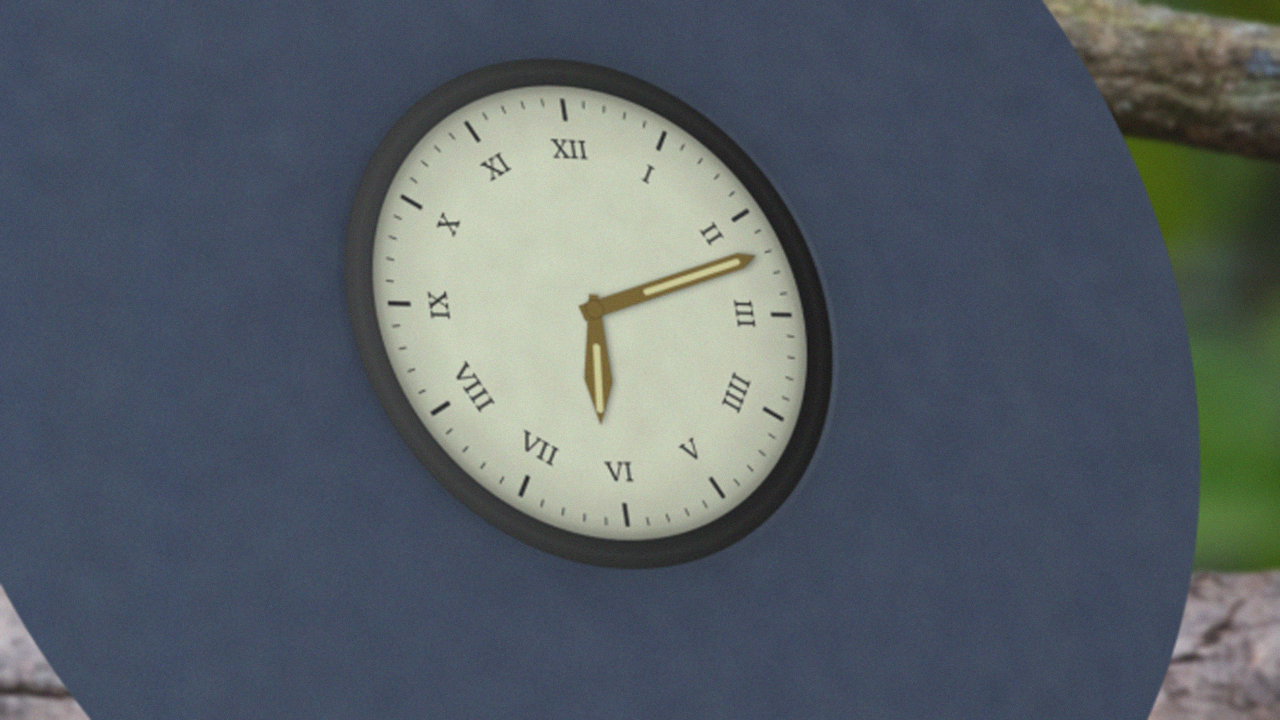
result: h=6 m=12
